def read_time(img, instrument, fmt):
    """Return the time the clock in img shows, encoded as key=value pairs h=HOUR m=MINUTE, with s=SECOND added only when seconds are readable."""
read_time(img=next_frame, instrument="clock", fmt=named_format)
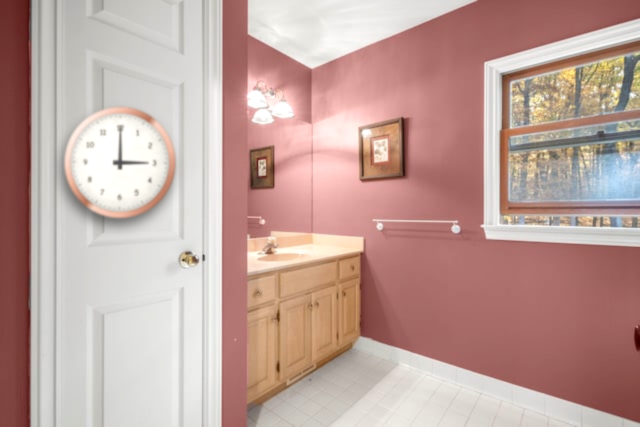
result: h=3 m=0
